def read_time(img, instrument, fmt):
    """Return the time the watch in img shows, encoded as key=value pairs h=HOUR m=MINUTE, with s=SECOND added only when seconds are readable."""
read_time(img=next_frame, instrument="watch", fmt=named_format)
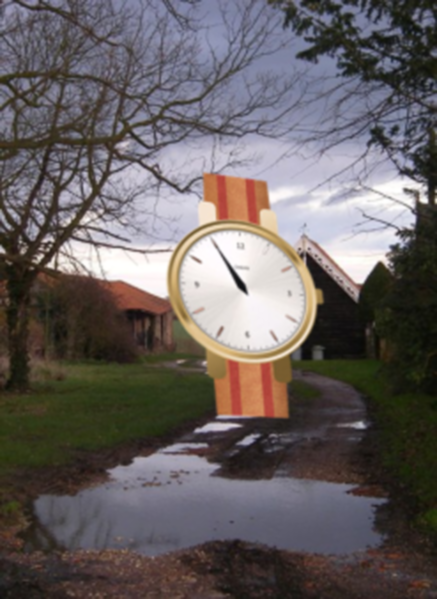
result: h=10 m=55
